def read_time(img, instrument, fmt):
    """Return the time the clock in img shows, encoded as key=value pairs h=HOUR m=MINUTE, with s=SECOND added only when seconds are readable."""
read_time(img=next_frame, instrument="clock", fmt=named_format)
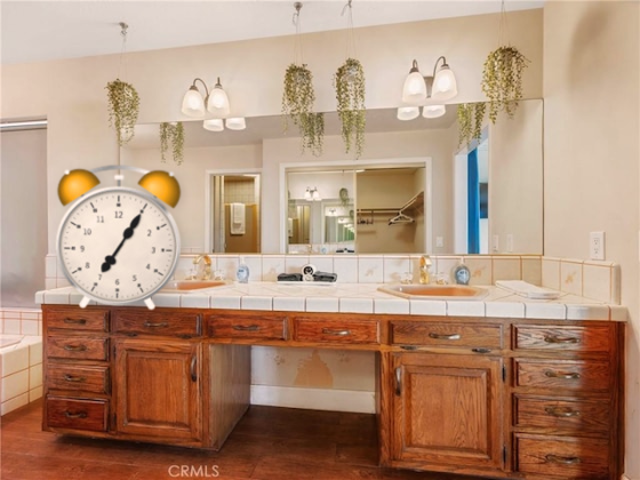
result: h=7 m=5
